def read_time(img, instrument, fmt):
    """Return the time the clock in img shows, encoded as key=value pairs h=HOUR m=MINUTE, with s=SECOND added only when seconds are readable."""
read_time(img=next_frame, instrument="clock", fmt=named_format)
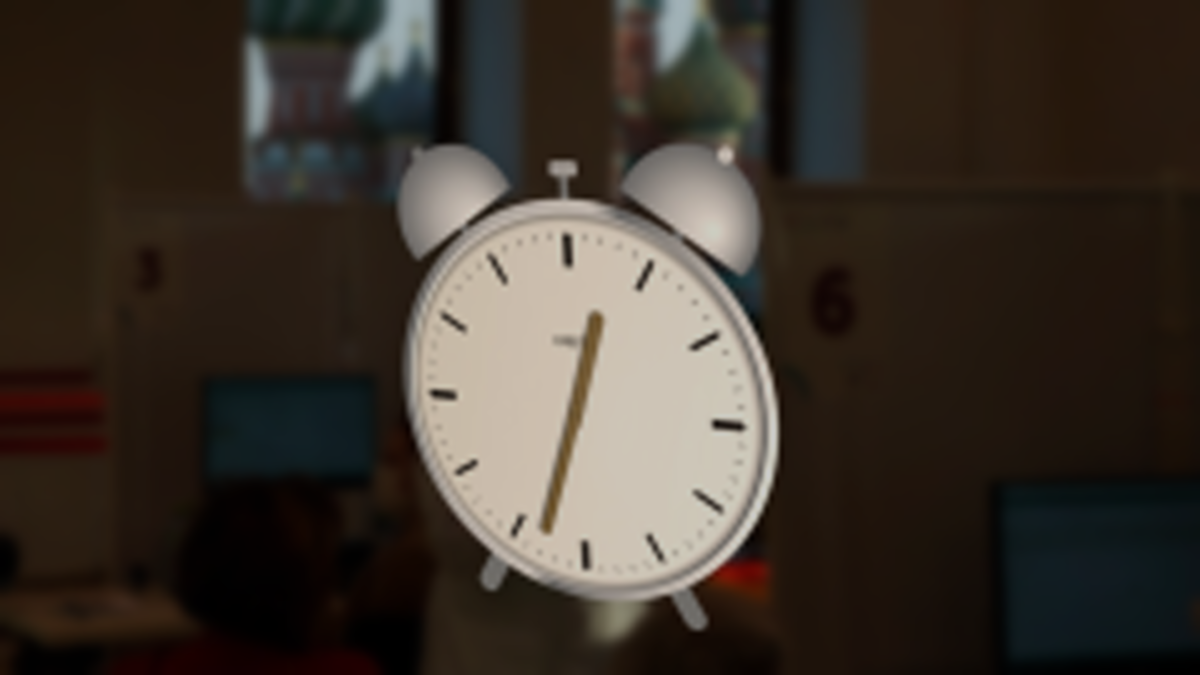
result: h=12 m=33
